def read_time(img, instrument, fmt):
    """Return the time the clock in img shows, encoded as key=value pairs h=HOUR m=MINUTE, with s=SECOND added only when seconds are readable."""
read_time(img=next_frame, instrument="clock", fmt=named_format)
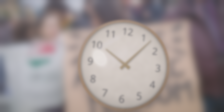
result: h=10 m=7
